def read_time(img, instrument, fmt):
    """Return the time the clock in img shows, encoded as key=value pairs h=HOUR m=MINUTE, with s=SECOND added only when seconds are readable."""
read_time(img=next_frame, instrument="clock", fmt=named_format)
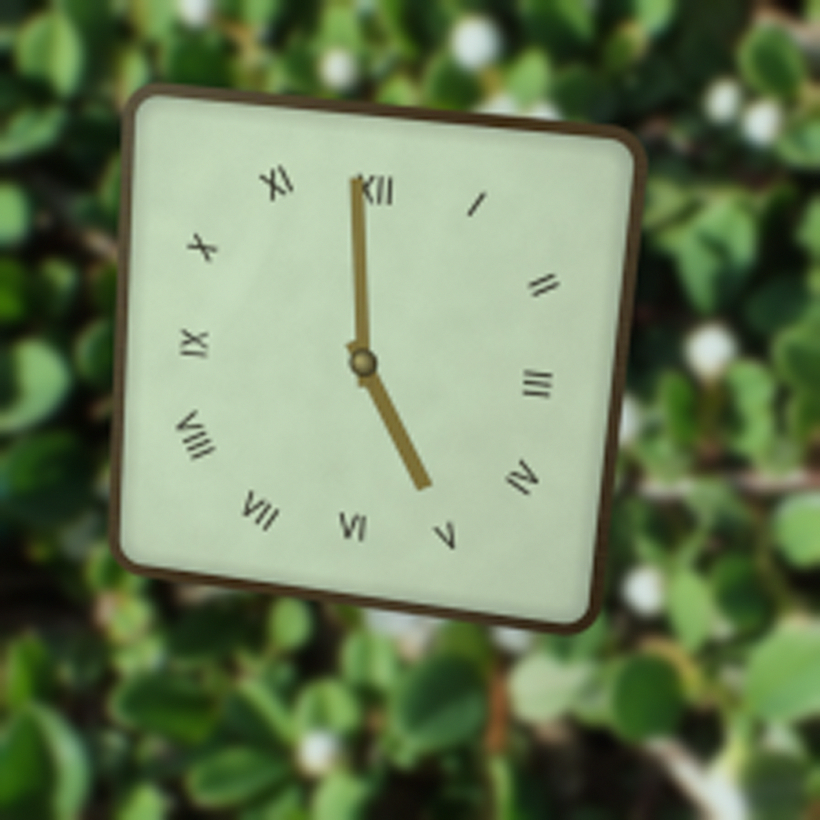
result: h=4 m=59
